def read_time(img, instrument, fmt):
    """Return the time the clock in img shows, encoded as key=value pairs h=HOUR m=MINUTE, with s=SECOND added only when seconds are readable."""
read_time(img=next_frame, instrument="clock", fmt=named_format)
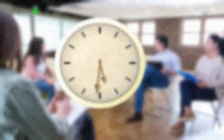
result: h=5 m=31
